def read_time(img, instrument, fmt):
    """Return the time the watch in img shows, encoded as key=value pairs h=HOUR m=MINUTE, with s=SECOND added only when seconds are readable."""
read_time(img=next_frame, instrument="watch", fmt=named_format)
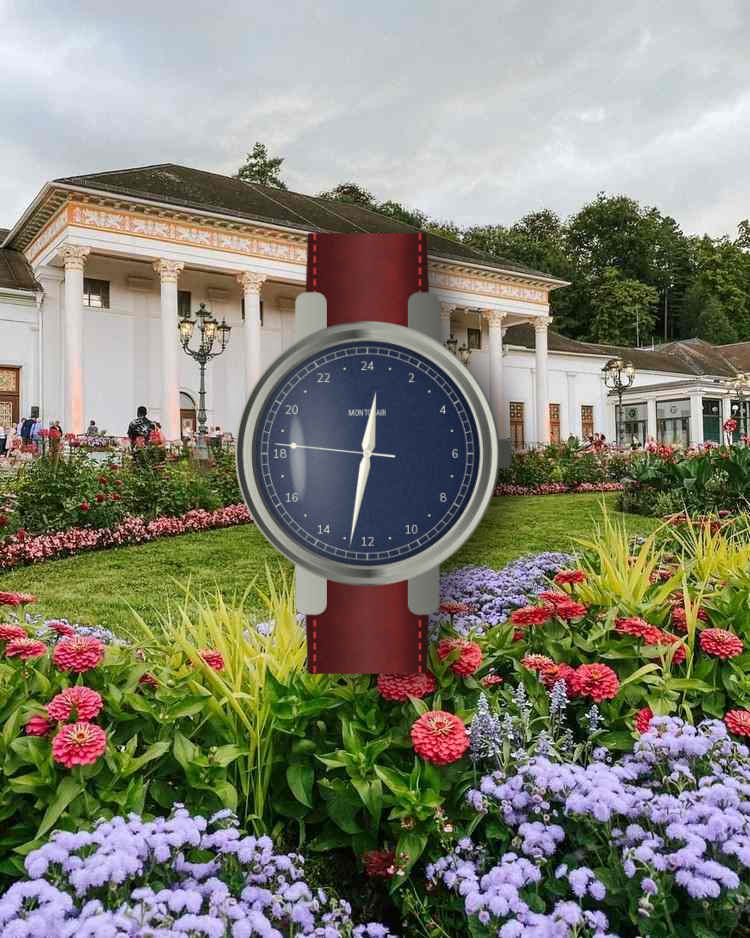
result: h=0 m=31 s=46
